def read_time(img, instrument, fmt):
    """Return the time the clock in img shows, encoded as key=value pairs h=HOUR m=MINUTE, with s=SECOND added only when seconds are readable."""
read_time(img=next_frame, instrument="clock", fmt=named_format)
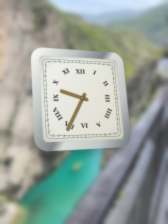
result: h=9 m=35
